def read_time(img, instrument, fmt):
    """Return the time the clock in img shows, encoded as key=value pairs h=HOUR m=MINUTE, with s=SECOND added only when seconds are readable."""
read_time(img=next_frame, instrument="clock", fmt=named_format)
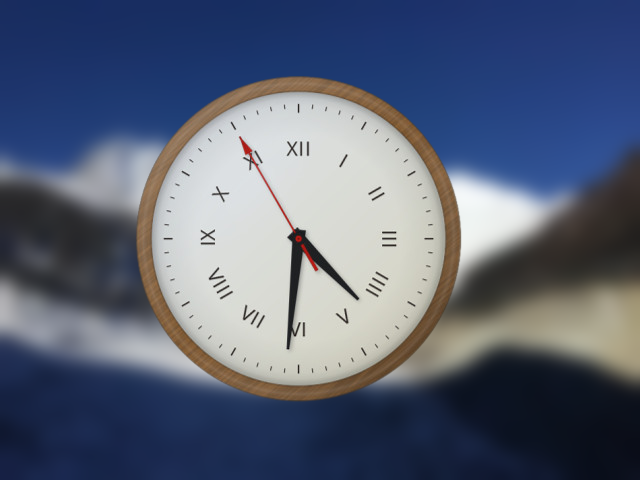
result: h=4 m=30 s=55
